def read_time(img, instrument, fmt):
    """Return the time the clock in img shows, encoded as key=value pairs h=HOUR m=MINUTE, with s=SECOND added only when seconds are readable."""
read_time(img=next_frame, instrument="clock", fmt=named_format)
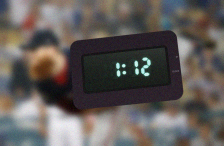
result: h=1 m=12
